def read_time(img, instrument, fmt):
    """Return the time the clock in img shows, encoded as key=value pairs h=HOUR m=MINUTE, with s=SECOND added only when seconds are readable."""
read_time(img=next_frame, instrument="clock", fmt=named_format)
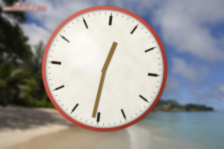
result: h=12 m=31
